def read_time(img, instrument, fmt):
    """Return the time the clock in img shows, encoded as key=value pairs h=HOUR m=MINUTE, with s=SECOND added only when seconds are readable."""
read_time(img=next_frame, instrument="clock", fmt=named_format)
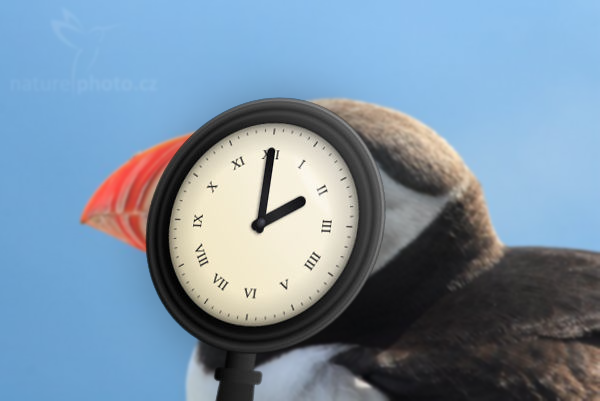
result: h=2 m=0
